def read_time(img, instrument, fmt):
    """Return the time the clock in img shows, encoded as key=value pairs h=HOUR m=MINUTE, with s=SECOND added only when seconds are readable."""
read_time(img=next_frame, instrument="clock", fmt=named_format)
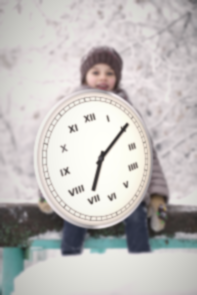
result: h=7 m=10
